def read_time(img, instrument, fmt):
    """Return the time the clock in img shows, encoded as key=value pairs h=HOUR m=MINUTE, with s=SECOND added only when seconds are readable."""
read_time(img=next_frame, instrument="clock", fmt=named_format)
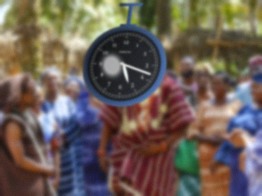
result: h=5 m=18
